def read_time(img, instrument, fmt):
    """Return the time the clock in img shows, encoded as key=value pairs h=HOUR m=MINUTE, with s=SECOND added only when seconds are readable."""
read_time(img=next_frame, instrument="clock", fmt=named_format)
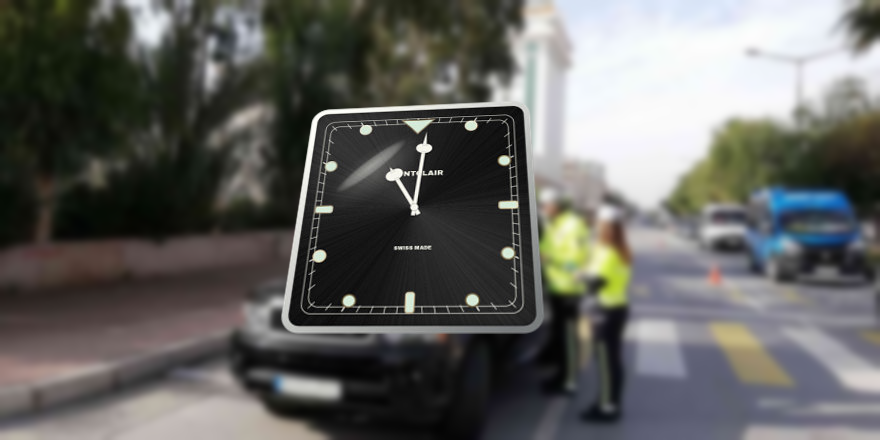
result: h=11 m=1
